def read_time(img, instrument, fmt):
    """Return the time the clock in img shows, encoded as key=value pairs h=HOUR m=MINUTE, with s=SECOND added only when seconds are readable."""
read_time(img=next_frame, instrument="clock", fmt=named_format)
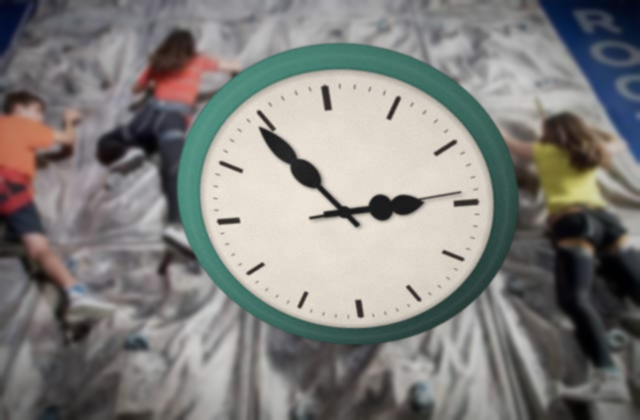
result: h=2 m=54 s=14
